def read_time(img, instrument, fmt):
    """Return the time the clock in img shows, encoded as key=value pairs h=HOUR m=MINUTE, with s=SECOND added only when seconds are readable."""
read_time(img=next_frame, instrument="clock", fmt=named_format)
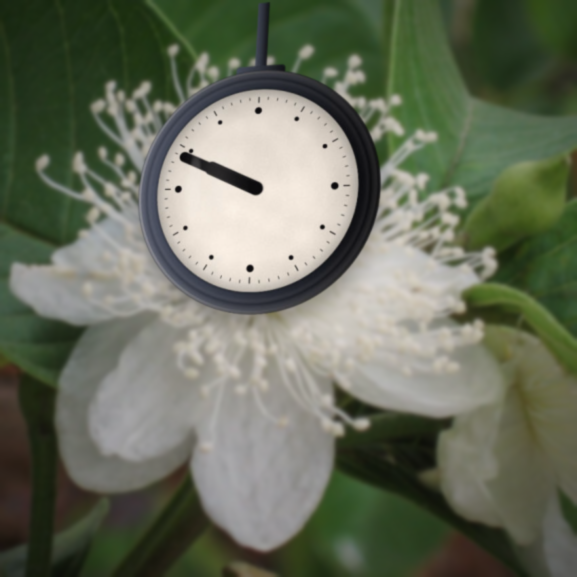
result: h=9 m=49
